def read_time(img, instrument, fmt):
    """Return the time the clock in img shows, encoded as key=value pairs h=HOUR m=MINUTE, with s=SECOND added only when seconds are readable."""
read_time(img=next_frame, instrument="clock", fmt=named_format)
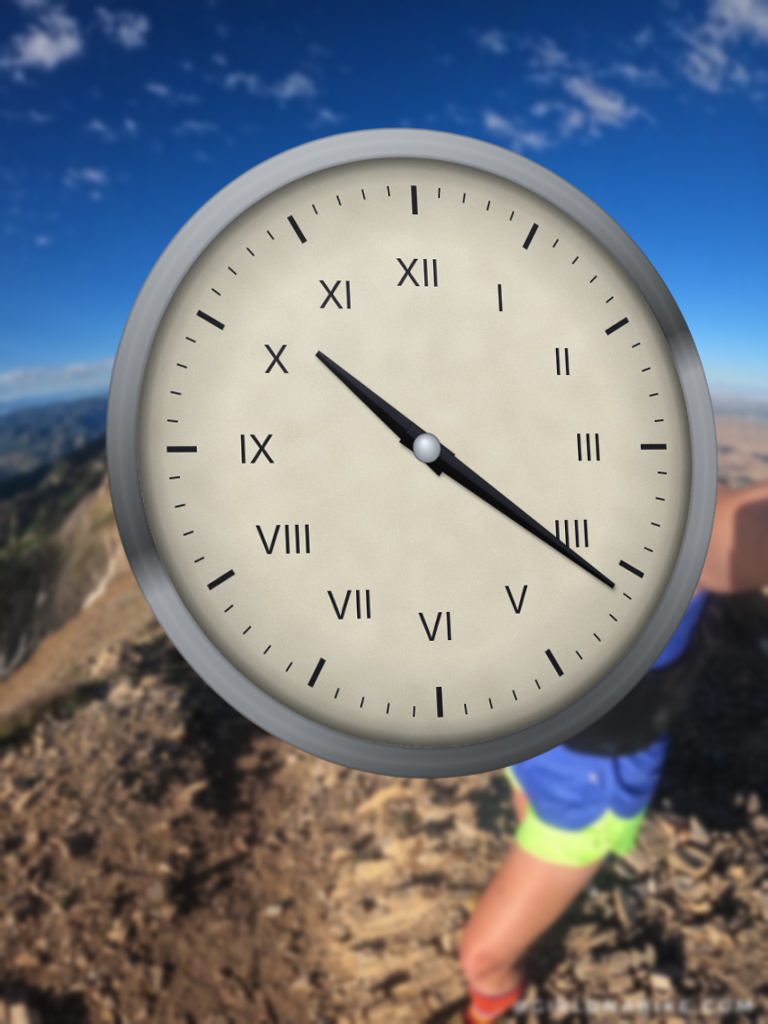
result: h=10 m=21
